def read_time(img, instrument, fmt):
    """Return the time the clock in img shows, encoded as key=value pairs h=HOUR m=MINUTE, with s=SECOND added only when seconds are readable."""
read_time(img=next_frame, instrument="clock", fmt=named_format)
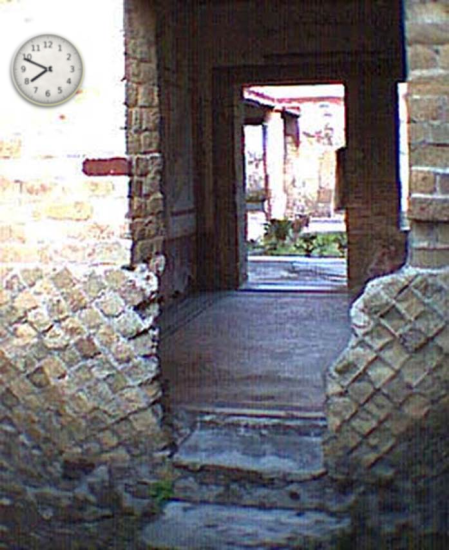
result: h=7 m=49
